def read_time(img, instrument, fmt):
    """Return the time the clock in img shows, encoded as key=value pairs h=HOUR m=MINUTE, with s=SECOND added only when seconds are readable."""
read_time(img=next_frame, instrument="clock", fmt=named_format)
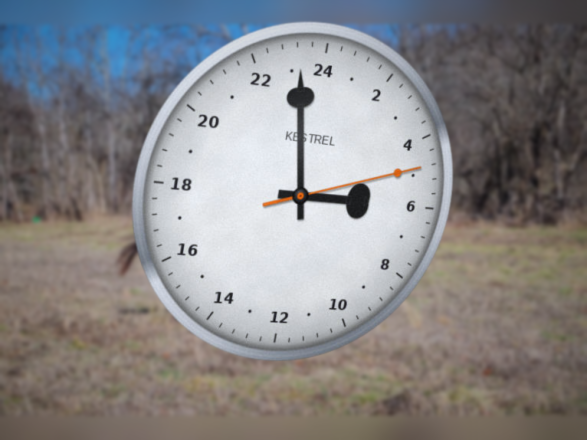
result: h=5 m=58 s=12
